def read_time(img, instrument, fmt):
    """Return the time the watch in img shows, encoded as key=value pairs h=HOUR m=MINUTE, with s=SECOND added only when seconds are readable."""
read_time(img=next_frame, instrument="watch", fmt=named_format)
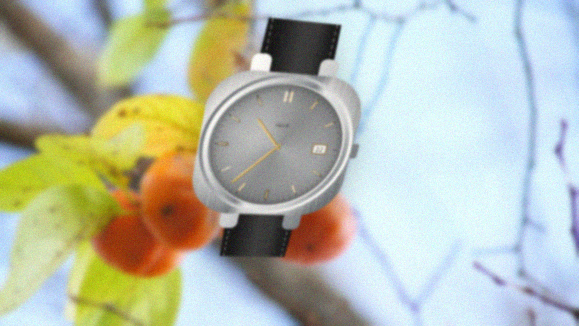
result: h=10 m=37
